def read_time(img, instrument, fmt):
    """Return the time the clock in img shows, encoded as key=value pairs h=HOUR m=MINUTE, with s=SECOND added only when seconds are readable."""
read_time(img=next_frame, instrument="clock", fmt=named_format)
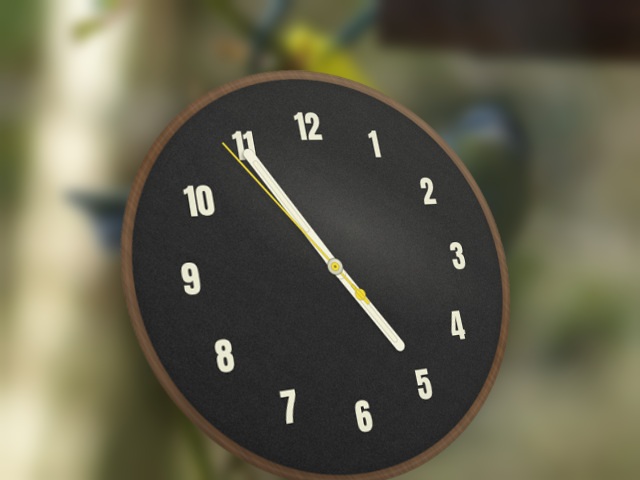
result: h=4 m=54 s=54
